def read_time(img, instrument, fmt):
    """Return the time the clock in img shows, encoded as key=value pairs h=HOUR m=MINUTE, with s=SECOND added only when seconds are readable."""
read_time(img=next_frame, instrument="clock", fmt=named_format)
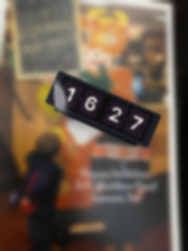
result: h=16 m=27
